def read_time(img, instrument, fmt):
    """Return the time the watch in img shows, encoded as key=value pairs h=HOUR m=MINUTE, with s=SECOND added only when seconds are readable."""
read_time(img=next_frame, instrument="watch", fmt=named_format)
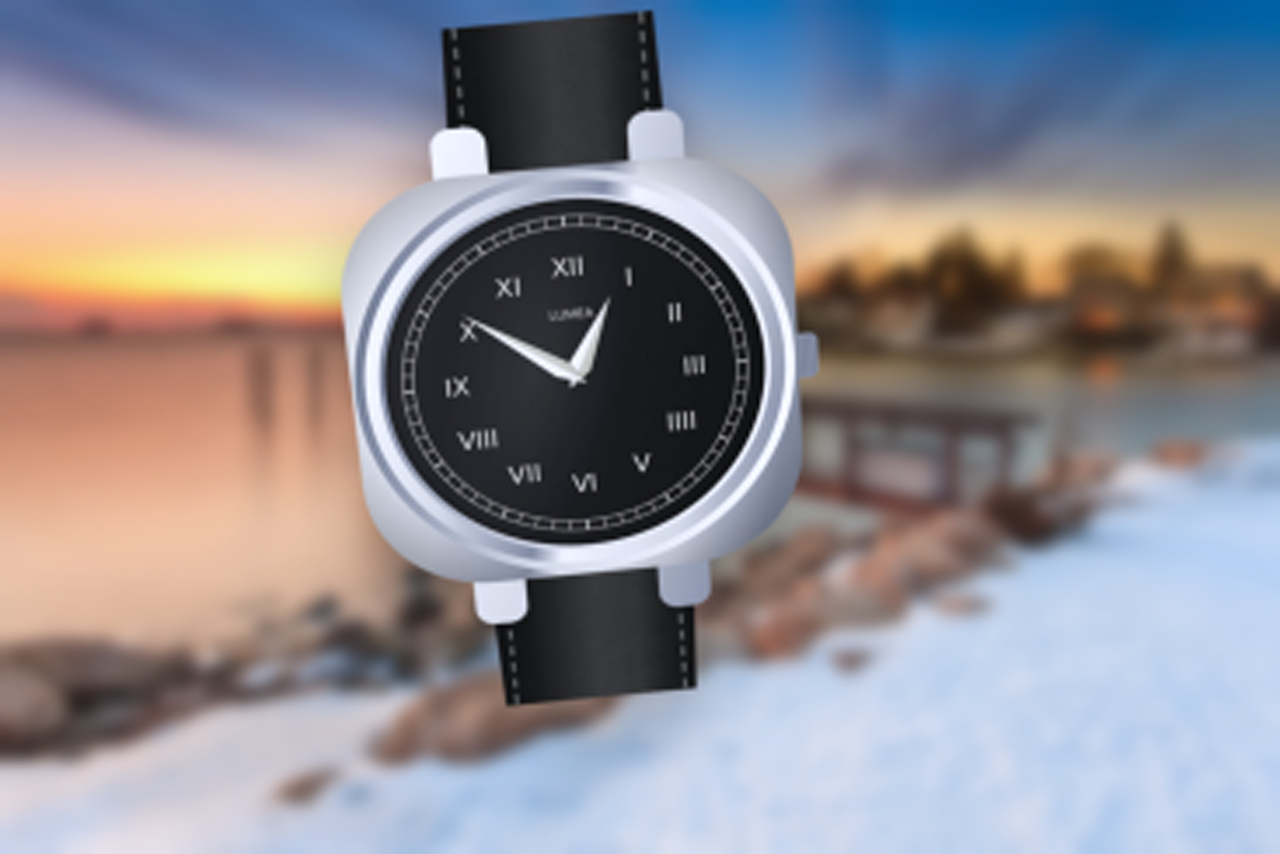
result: h=12 m=51
